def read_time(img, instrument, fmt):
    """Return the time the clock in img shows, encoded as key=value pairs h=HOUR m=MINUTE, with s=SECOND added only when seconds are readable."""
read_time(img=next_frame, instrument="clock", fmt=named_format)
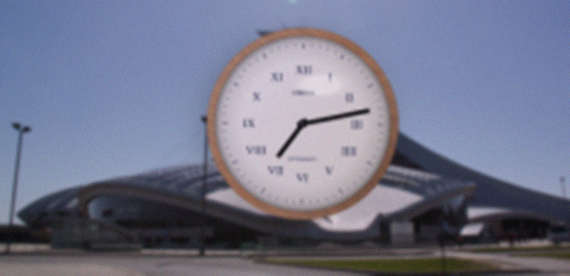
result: h=7 m=13
